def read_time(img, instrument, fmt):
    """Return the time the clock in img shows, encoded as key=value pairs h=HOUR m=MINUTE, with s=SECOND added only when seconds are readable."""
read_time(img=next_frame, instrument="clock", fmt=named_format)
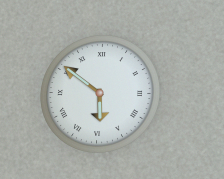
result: h=5 m=51
